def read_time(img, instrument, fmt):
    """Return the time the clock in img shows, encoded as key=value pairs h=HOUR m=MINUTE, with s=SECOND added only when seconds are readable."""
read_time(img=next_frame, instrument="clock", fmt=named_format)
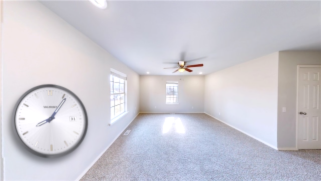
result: h=8 m=6
